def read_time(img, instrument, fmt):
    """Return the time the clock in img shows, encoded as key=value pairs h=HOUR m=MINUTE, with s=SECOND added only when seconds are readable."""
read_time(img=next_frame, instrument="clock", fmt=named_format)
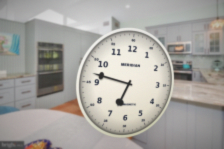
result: h=6 m=47
